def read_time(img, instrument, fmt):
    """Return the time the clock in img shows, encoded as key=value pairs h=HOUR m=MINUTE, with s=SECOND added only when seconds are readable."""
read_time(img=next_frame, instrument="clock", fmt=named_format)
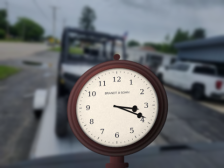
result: h=3 m=19
